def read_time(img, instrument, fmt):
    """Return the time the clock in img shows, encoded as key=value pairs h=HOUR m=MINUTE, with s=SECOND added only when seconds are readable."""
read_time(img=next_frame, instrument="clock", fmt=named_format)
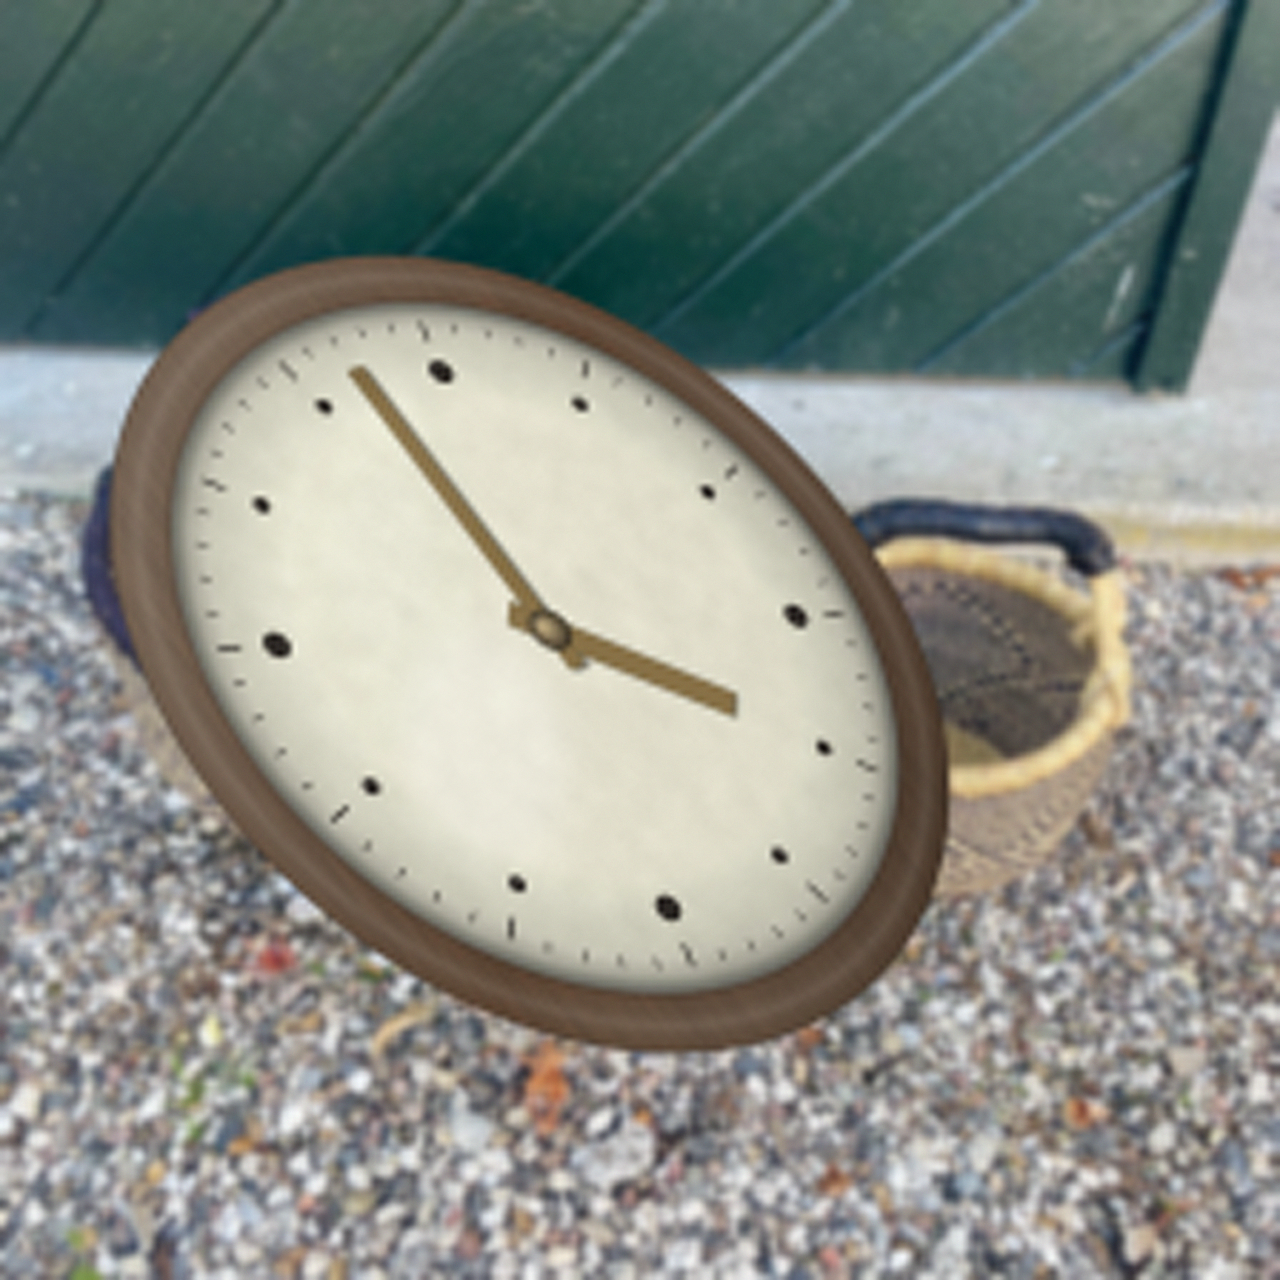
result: h=3 m=57
